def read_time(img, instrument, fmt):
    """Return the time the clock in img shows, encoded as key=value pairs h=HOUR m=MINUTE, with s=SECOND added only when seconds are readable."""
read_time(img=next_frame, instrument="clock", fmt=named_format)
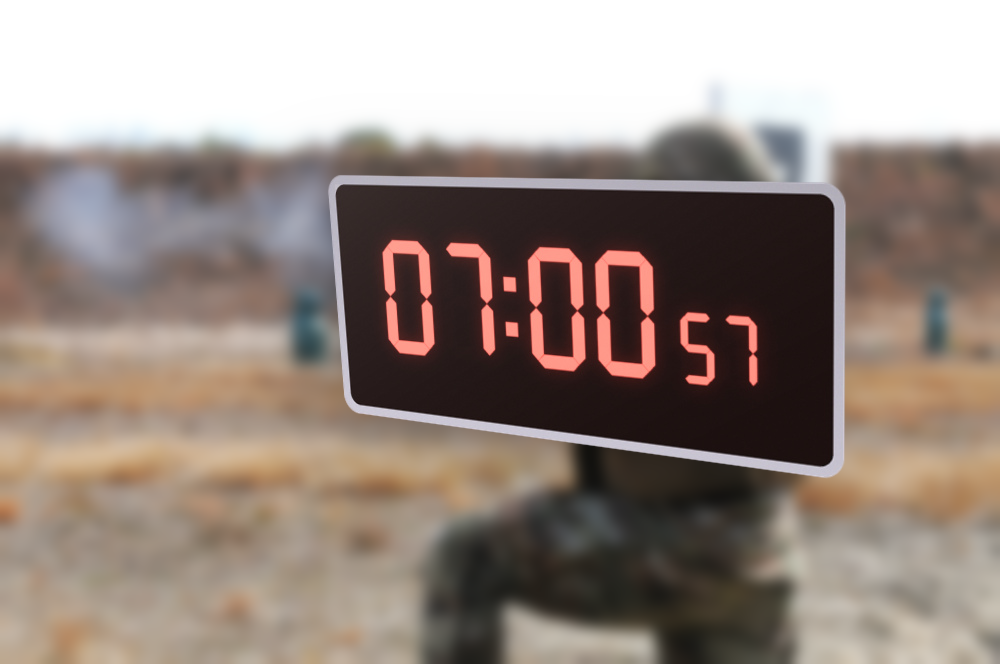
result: h=7 m=0 s=57
